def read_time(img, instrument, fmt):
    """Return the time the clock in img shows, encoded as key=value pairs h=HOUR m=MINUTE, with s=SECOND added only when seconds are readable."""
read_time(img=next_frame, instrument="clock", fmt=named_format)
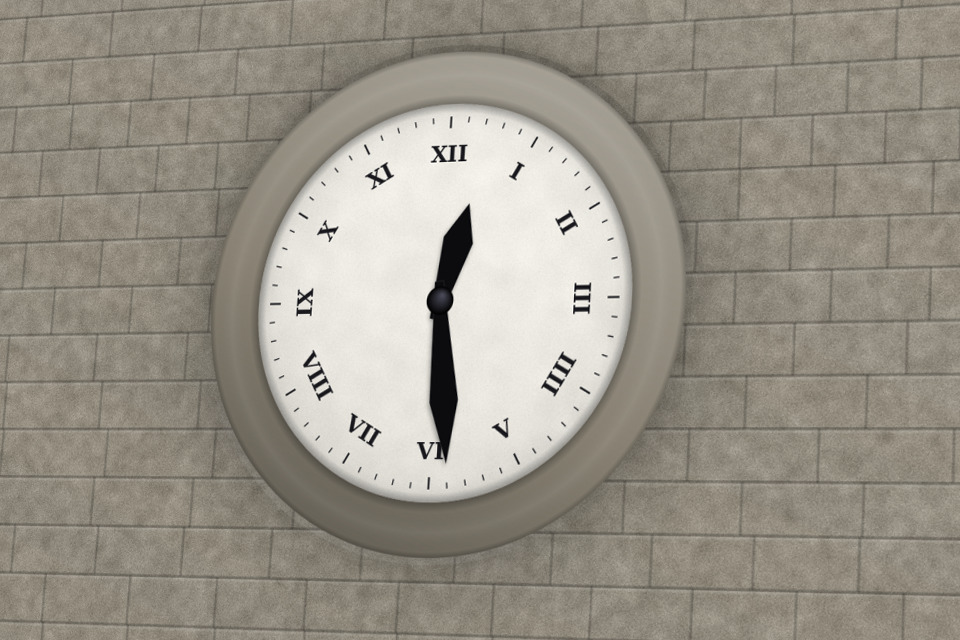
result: h=12 m=29
